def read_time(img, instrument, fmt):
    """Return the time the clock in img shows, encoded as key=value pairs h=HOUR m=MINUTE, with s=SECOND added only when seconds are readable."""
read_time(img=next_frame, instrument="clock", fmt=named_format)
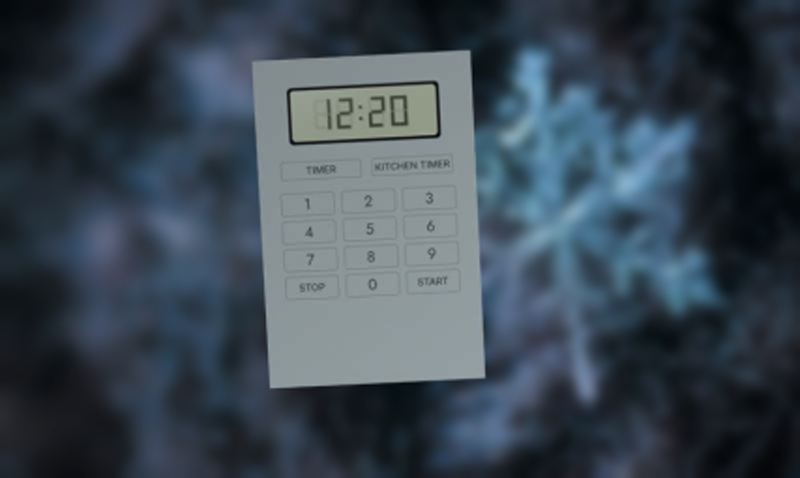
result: h=12 m=20
